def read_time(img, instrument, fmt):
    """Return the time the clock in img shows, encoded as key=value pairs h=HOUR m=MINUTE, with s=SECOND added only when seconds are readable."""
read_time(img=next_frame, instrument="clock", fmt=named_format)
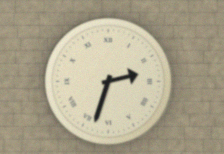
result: h=2 m=33
